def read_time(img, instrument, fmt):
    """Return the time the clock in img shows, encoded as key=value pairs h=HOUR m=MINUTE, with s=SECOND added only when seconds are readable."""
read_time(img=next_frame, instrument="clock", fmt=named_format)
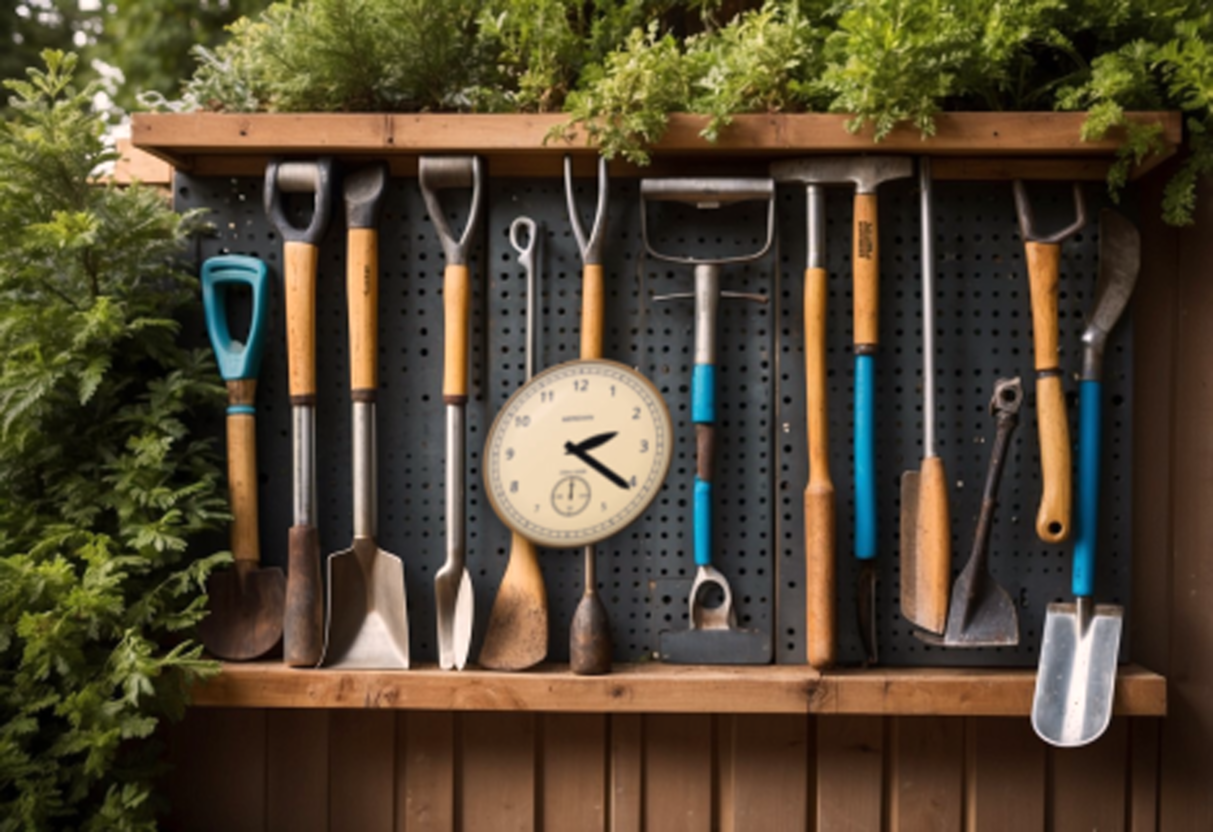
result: h=2 m=21
